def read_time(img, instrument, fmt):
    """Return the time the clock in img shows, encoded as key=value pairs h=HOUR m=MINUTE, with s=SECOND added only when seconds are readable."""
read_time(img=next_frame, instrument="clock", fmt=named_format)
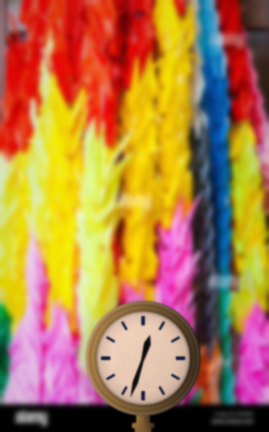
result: h=12 m=33
